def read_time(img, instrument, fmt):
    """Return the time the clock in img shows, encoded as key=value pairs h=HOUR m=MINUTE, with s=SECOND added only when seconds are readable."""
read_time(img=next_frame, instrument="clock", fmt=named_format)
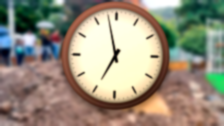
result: h=6 m=58
